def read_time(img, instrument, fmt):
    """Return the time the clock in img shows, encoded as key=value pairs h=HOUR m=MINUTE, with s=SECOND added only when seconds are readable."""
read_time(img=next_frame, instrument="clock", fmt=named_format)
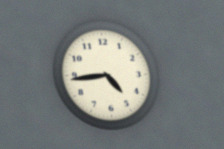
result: h=4 m=44
